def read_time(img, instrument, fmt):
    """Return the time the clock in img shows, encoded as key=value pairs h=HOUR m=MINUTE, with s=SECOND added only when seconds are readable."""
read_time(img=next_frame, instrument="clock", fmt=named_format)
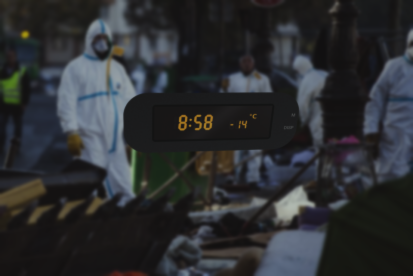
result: h=8 m=58
